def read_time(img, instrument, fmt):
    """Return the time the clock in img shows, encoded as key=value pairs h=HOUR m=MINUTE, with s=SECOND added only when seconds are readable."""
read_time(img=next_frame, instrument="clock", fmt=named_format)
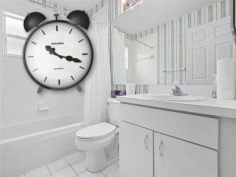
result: h=10 m=18
